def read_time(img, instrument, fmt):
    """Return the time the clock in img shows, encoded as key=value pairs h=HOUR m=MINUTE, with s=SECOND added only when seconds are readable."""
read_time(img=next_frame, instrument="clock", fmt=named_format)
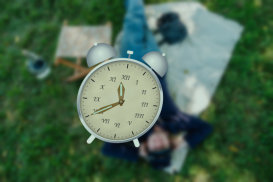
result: h=11 m=40
